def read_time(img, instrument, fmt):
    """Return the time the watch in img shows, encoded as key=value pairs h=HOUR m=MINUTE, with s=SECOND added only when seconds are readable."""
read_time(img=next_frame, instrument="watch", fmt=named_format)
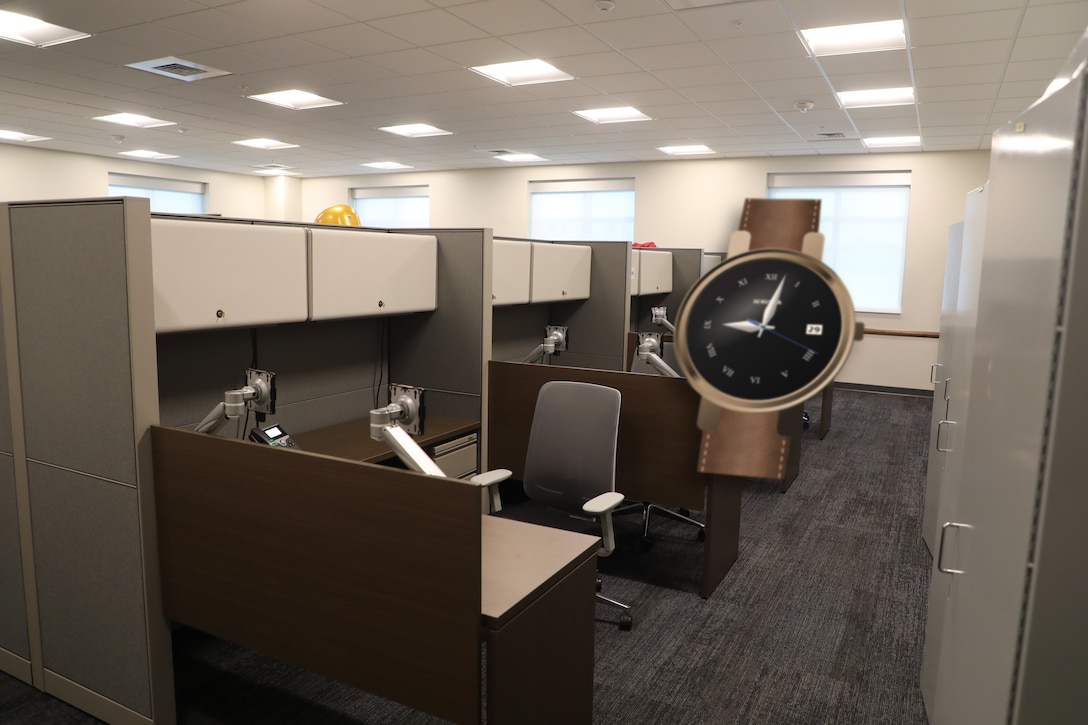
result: h=9 m=2 s=19
